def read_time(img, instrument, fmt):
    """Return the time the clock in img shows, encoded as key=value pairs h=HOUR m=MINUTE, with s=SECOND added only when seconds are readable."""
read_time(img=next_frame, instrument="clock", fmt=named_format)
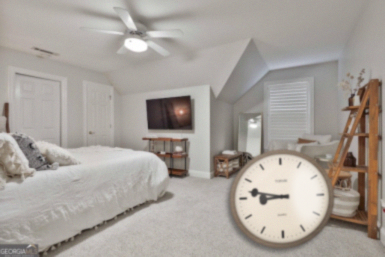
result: h=8 m=47
